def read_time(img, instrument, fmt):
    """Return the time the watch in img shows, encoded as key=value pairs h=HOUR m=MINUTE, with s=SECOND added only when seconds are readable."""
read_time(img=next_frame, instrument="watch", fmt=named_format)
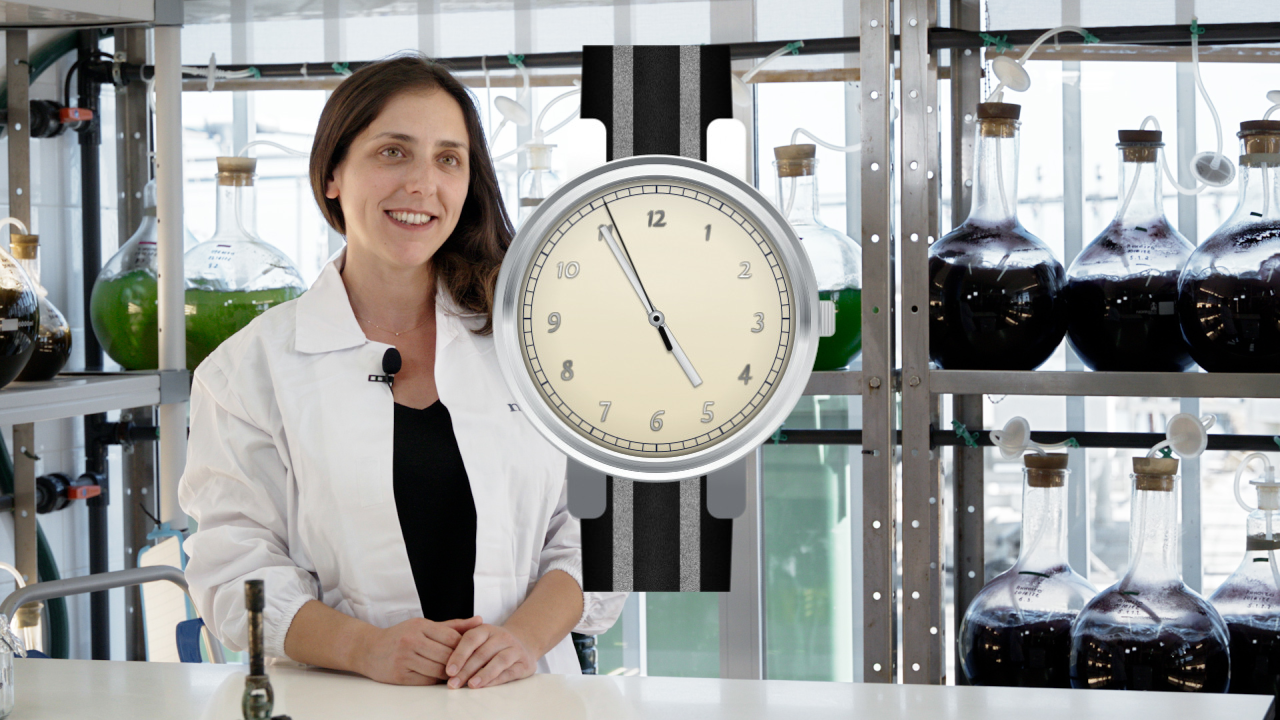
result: h=4 m=54 s=56
